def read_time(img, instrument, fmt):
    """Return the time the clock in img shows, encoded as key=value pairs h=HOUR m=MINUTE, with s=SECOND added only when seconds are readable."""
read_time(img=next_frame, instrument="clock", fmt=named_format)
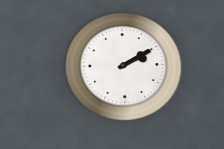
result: h=2 m=10
